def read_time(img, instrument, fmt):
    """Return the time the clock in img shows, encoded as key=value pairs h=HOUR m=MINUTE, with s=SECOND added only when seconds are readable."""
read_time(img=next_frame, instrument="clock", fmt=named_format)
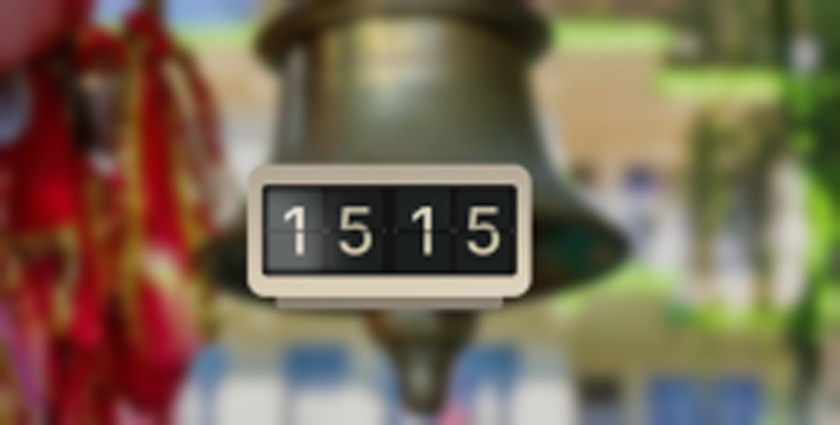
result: h=15 m=15
